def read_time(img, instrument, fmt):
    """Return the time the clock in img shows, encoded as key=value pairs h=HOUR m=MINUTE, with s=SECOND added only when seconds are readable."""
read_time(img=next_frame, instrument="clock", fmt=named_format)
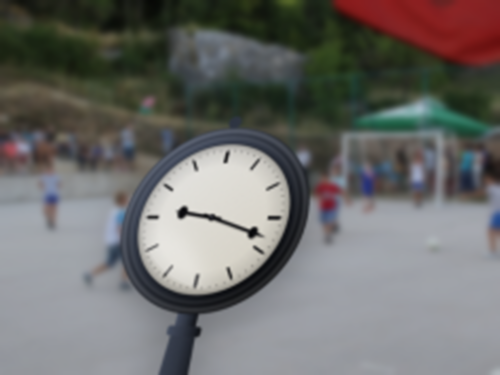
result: h=9 m=18
